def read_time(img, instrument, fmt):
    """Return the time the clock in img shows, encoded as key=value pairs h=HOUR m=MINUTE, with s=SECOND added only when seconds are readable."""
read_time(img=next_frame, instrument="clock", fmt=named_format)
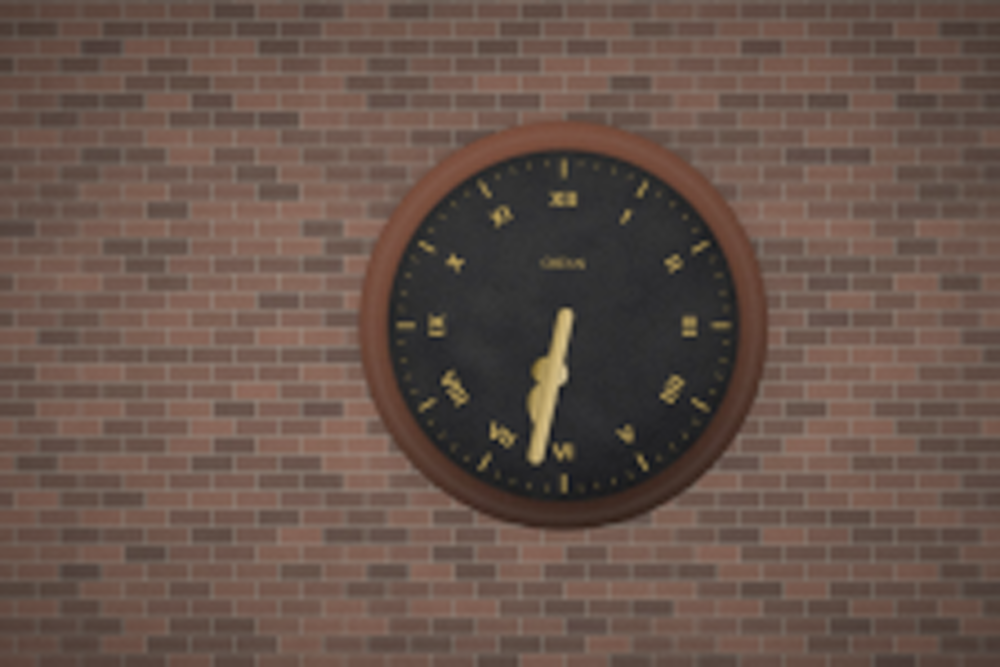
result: h=6 m=32
